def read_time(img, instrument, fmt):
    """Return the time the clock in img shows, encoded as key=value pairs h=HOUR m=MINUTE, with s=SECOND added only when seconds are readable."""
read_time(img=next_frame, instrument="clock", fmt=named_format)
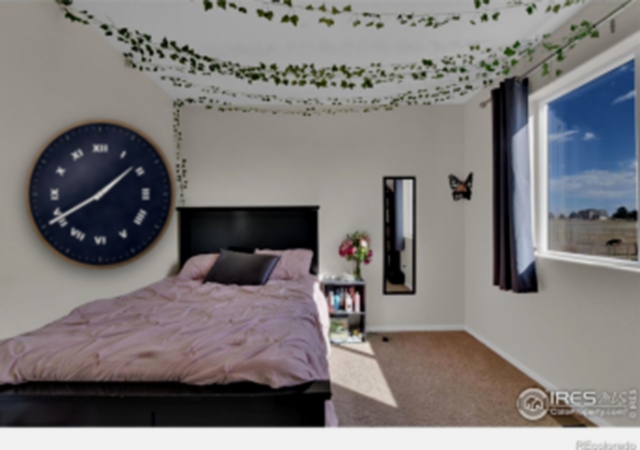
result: h=1 m=40
